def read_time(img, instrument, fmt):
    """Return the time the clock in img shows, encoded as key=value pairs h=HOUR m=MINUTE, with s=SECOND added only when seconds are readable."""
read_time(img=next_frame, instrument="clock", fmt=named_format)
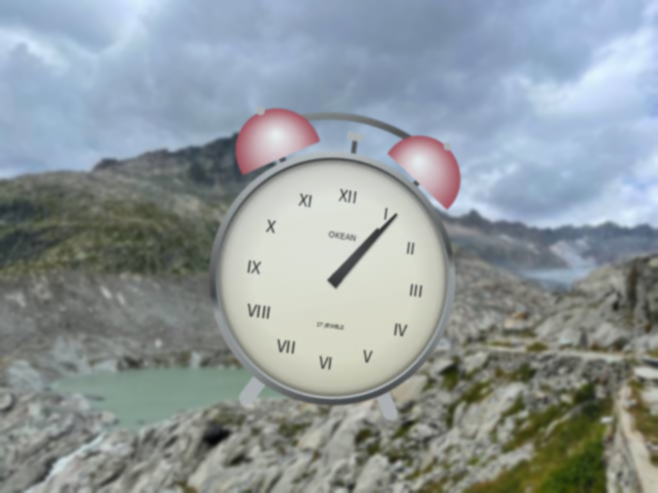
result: h=1 m=6
